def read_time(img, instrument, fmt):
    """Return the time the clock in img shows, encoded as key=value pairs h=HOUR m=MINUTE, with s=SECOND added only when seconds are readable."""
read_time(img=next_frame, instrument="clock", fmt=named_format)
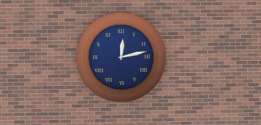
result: h=12 m=13
